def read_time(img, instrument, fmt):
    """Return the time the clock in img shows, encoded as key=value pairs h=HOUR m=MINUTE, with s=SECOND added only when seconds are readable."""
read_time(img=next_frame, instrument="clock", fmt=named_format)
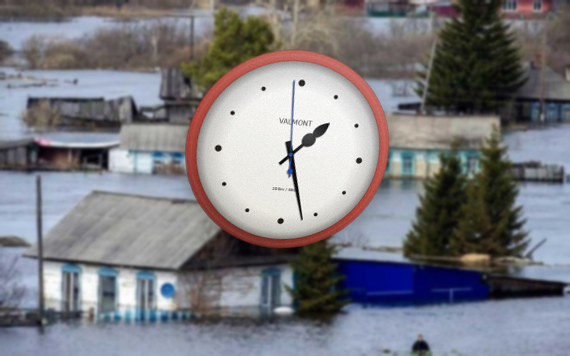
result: h=1 m=26 s=59
